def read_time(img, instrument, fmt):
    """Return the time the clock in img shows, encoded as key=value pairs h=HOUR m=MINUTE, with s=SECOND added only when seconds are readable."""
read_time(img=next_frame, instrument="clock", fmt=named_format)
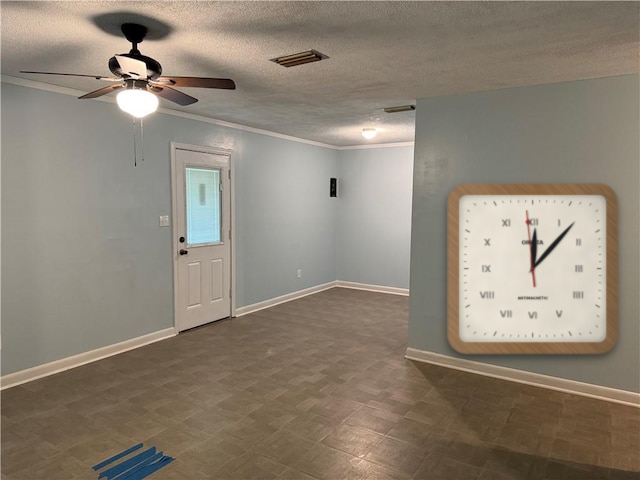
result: h=12 m=6 s=59
